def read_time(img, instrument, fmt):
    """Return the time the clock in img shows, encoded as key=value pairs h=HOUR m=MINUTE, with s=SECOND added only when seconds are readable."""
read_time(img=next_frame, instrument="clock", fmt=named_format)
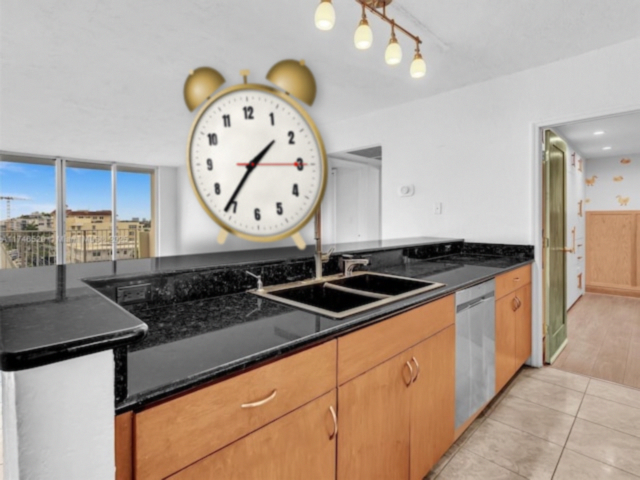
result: h=1 m=36 s=15
